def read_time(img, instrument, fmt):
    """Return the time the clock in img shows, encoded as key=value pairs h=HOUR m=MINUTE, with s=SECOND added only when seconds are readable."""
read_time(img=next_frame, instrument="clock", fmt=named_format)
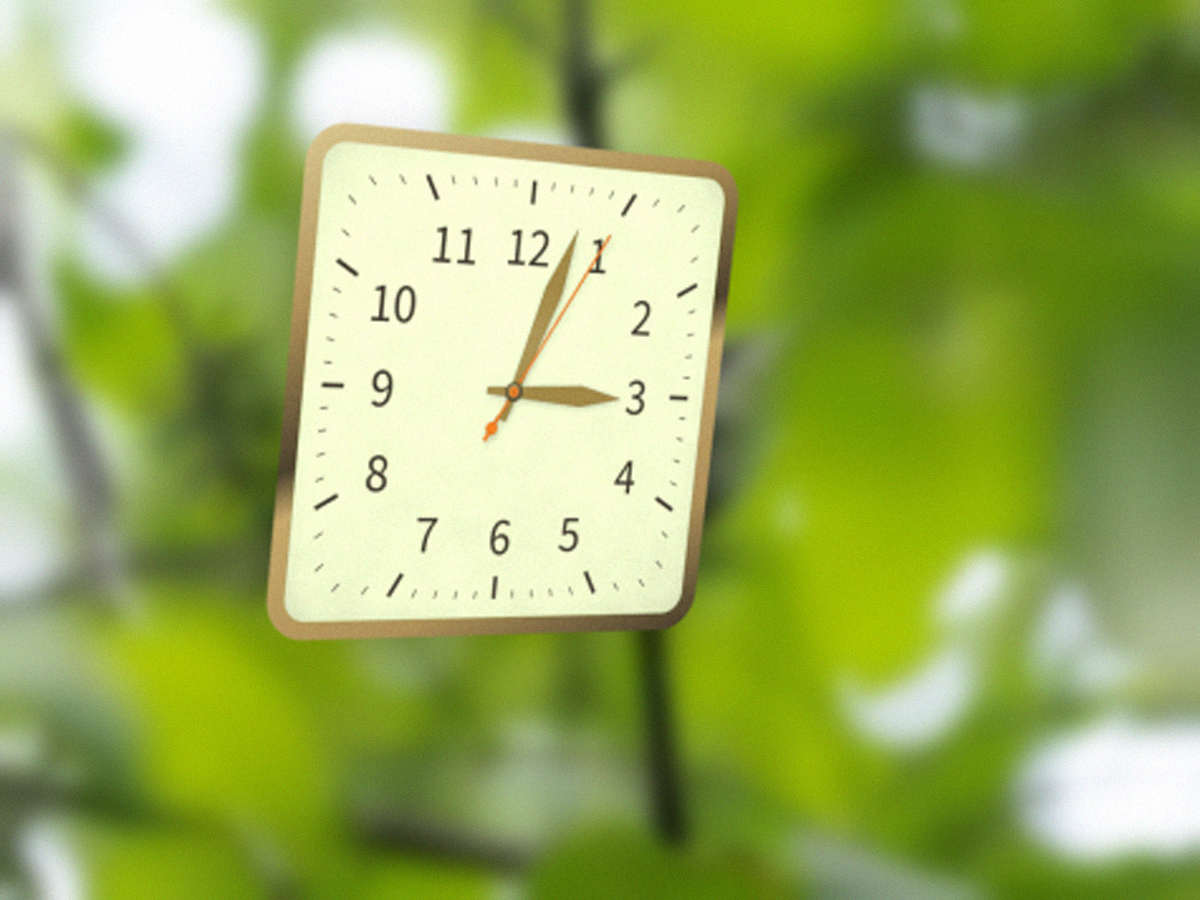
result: h=3 m=3 s=5
